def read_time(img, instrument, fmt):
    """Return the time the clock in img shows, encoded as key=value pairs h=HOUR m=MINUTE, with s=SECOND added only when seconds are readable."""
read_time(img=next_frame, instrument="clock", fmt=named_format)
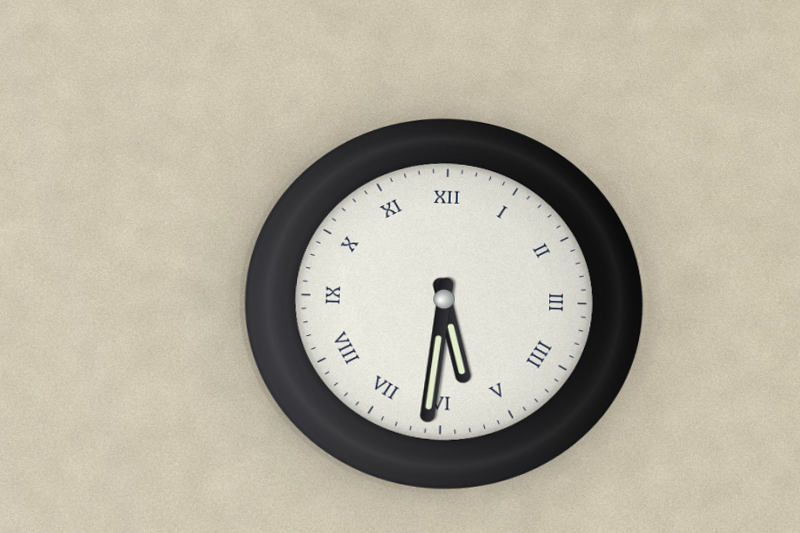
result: h=5 m=31
